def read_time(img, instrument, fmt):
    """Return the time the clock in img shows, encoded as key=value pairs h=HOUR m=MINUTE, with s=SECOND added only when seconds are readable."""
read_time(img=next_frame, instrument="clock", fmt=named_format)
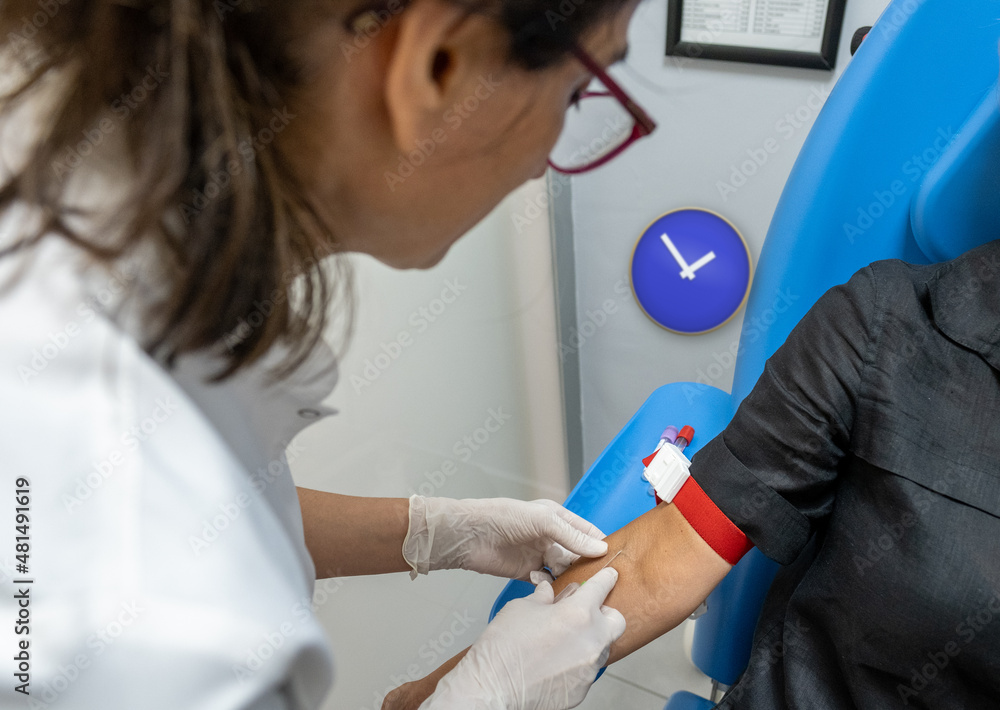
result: h=1 m=54
